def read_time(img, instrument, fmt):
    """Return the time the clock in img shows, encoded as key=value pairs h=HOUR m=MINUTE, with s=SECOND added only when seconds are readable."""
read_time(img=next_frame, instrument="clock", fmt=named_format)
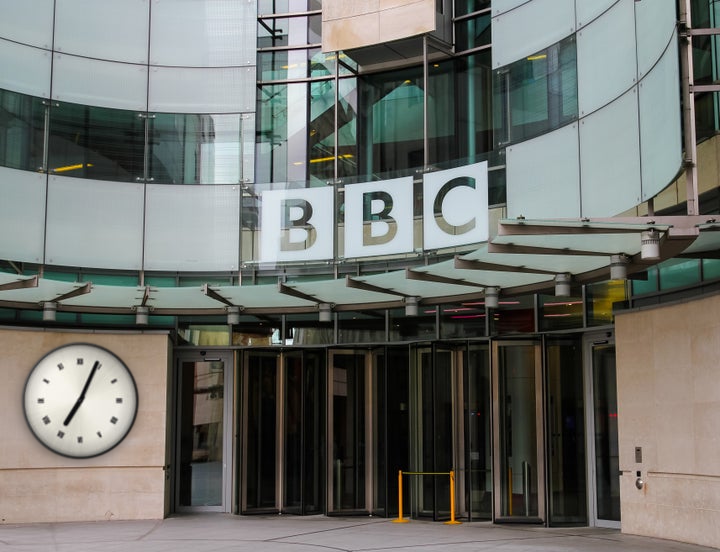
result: h=7 m=4
